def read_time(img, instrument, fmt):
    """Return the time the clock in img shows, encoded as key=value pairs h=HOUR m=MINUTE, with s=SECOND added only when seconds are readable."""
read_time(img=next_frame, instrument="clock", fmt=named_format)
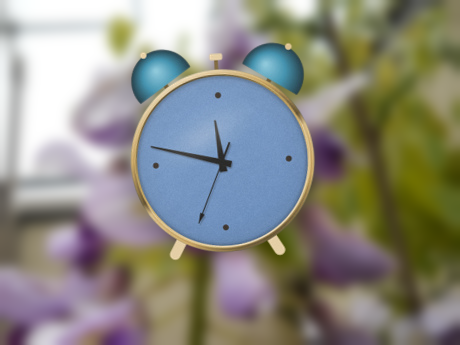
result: h=11 m=47 s=34
